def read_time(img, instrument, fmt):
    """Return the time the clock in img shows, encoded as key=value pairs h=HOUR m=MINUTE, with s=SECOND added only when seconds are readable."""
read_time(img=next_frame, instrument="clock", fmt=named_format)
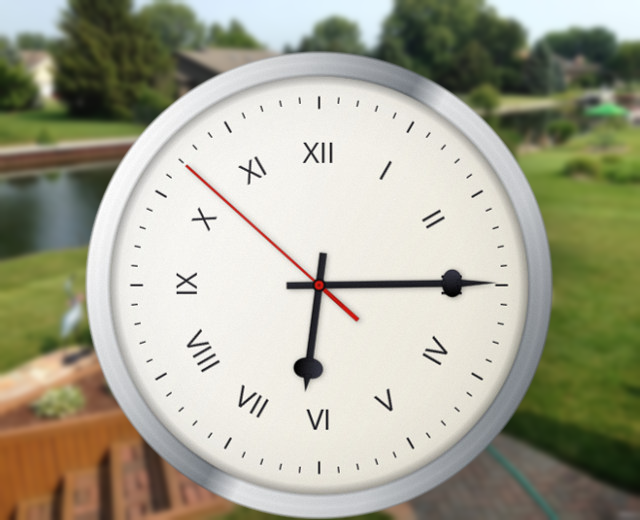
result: h=6 m=14 s=52
